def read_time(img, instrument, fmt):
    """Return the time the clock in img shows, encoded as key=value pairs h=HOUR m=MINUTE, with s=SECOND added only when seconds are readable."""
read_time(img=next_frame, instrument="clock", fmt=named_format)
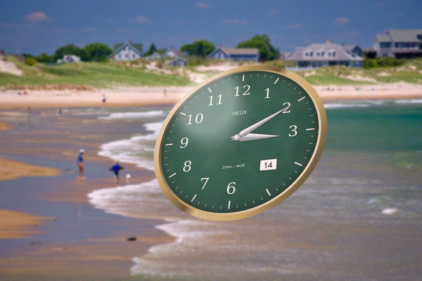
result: h=3 m=10
